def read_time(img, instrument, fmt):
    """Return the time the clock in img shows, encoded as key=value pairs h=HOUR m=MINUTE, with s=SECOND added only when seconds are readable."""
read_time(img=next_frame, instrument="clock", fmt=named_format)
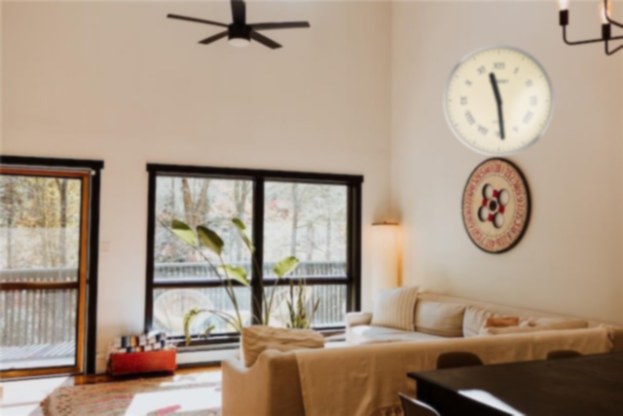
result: h=11 m=29
